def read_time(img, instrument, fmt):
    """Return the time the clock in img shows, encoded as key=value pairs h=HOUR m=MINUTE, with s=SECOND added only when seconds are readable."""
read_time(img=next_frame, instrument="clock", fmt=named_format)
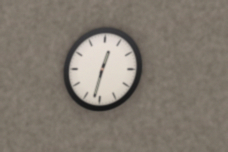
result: h=12 m=32
